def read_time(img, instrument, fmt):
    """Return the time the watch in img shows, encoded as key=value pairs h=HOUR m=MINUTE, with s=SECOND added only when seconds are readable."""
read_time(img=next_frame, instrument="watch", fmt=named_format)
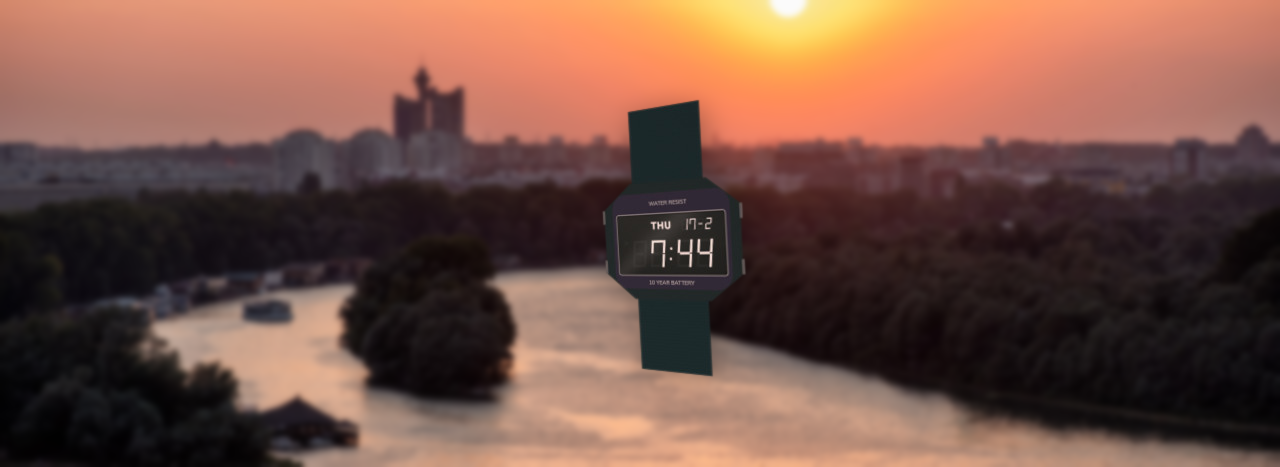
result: h=7 m=44
